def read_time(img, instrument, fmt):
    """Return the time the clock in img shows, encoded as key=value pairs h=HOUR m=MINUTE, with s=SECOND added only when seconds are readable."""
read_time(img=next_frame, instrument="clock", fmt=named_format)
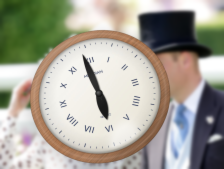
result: h=5 m=59
